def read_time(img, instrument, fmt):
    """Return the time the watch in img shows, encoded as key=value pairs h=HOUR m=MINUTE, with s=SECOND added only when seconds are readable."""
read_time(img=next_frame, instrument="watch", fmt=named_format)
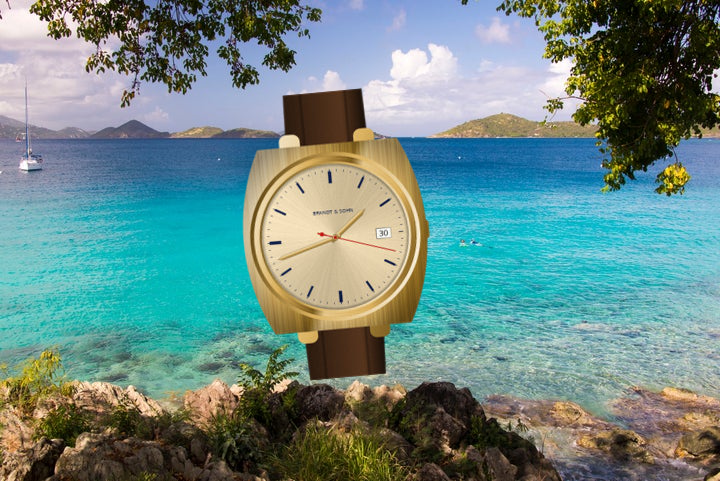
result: h=1 m=42 s=18
